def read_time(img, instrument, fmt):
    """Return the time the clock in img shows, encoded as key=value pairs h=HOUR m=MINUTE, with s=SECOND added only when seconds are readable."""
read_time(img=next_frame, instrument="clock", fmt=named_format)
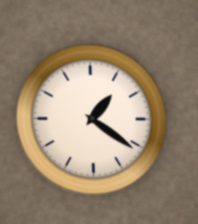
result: h=1 m=21
